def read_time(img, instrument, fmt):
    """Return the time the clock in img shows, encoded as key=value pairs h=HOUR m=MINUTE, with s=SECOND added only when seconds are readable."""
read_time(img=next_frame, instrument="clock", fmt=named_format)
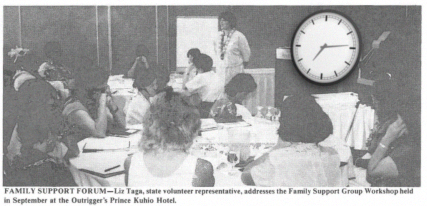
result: h=7 m=14
